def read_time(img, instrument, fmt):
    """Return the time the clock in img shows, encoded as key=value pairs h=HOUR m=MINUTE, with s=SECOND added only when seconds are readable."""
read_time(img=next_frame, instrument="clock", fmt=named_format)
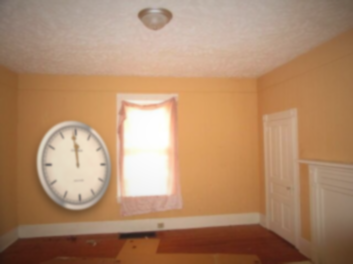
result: h=11 m=59
